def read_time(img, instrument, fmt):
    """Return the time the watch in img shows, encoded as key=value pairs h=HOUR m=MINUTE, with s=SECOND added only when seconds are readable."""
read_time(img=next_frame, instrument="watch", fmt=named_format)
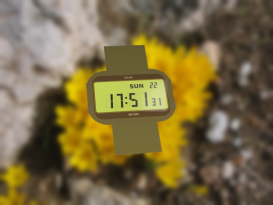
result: h=17 m=51 s=31
